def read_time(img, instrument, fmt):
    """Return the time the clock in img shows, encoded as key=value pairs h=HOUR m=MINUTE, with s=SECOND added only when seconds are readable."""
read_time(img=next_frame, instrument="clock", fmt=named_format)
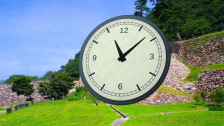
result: h=11 m=8
